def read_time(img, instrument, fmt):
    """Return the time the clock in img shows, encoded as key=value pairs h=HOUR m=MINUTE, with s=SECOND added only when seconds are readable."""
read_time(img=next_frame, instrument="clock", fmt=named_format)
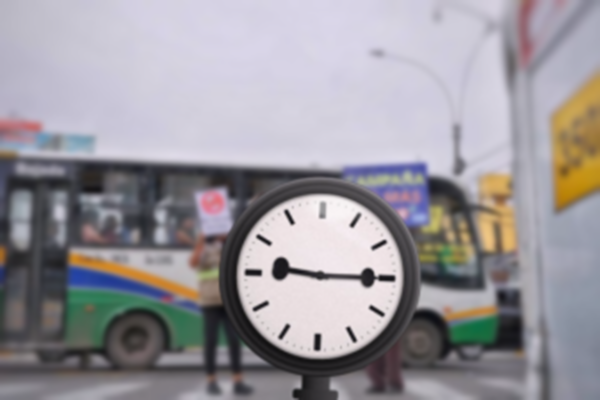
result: h=9 m=15
